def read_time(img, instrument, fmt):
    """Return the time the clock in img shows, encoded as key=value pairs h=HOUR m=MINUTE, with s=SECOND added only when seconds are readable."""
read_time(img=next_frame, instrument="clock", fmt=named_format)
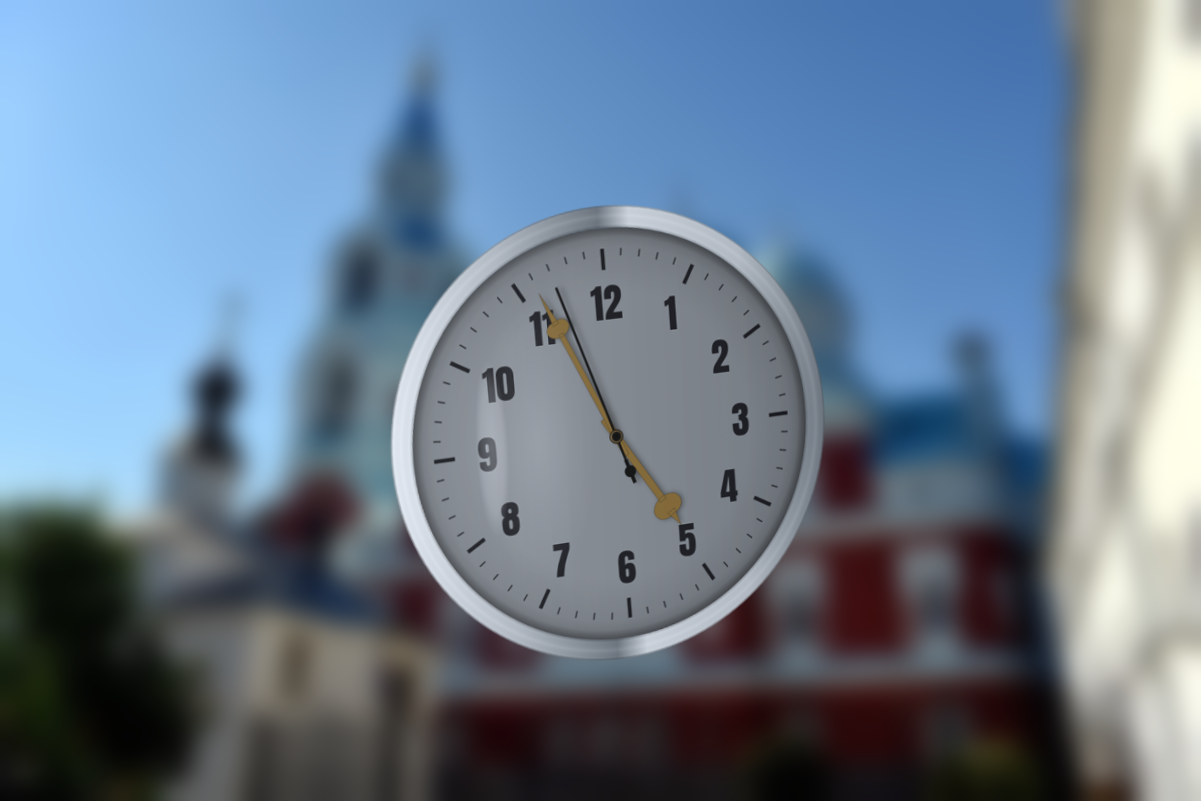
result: h=4 m=55 s=57
